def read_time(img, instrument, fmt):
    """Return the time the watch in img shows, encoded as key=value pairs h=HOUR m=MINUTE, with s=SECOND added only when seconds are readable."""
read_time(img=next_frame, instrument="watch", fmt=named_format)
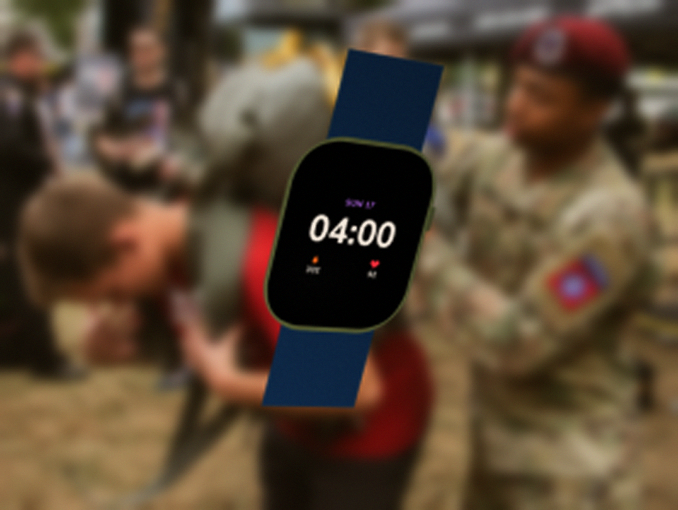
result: h=4 m=0
